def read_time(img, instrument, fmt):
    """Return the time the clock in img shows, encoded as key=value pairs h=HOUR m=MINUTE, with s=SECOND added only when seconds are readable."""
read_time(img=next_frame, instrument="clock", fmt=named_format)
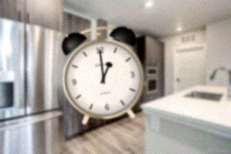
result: h=1 m=0
